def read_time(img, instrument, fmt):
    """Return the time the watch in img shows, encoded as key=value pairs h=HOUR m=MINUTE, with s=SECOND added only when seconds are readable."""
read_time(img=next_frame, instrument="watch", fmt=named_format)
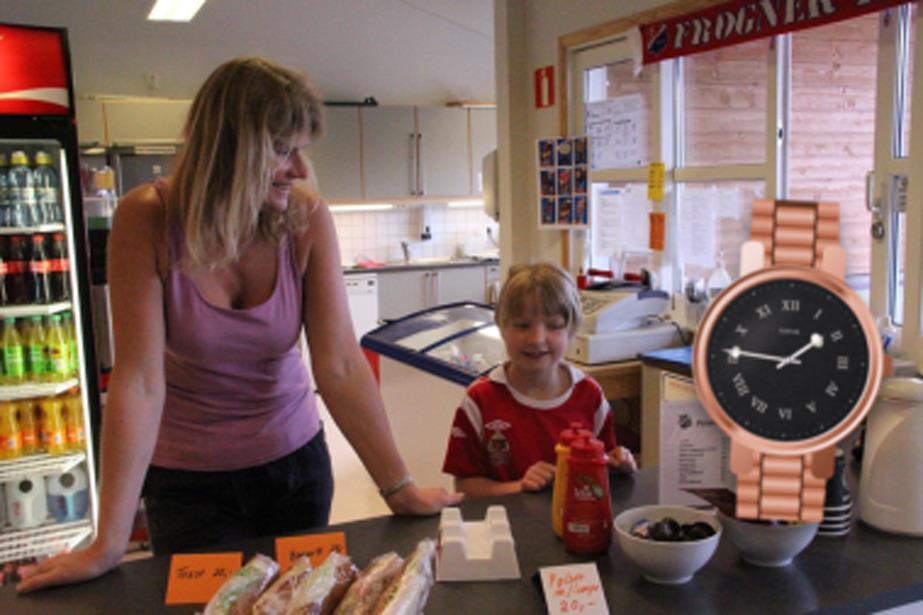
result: h=1 m=46
